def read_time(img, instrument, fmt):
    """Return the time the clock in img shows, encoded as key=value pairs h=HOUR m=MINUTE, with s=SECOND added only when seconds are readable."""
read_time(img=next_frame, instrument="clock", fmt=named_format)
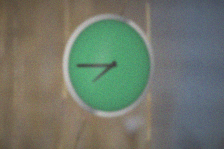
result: h=7 m=45
